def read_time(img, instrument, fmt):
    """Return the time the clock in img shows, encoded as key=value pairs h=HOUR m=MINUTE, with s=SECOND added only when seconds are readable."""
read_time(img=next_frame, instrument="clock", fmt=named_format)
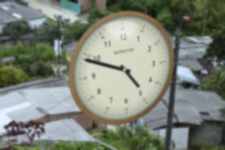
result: h=4 m=49
